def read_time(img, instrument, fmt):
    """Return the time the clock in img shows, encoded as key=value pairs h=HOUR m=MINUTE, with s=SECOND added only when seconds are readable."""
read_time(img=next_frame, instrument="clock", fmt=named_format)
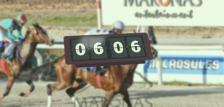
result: h=6 m=6
